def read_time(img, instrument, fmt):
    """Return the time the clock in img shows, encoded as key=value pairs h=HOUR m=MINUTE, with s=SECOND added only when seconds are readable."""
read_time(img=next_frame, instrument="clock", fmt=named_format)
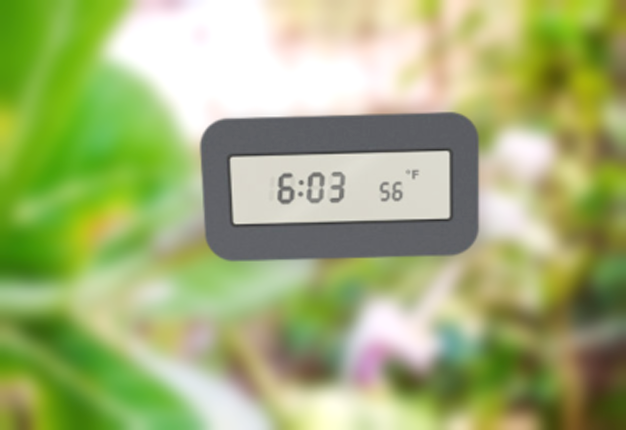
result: h=6 m=3
